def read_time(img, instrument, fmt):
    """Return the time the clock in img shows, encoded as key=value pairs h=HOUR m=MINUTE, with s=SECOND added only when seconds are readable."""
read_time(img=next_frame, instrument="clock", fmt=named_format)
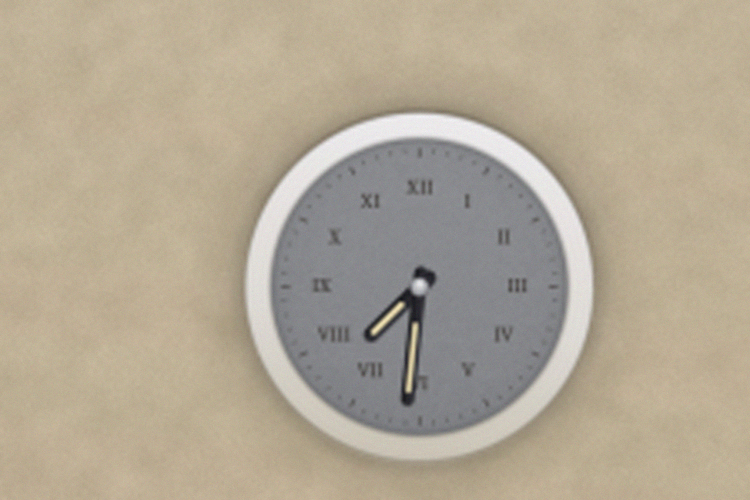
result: h=7 m=31
